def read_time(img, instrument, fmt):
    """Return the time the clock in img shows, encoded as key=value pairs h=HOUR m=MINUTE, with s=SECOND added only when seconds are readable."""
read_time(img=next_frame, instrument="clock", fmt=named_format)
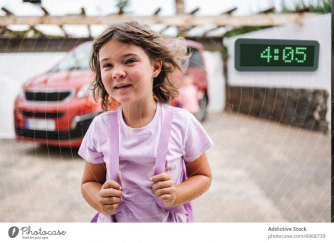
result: h=4 m=5
